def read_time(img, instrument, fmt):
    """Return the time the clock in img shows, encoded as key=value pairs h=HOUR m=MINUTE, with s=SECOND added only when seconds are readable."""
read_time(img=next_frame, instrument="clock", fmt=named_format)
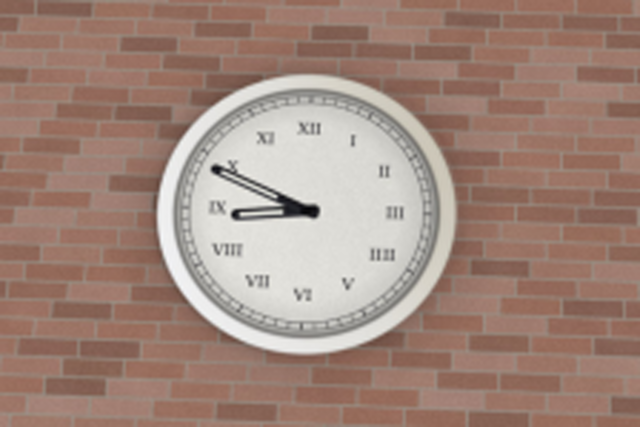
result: h=8 m=49
